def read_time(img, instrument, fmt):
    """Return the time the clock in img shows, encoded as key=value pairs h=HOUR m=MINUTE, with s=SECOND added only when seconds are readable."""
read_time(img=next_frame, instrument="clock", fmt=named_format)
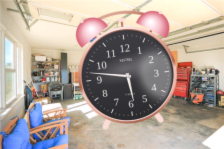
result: h=5 m=47
